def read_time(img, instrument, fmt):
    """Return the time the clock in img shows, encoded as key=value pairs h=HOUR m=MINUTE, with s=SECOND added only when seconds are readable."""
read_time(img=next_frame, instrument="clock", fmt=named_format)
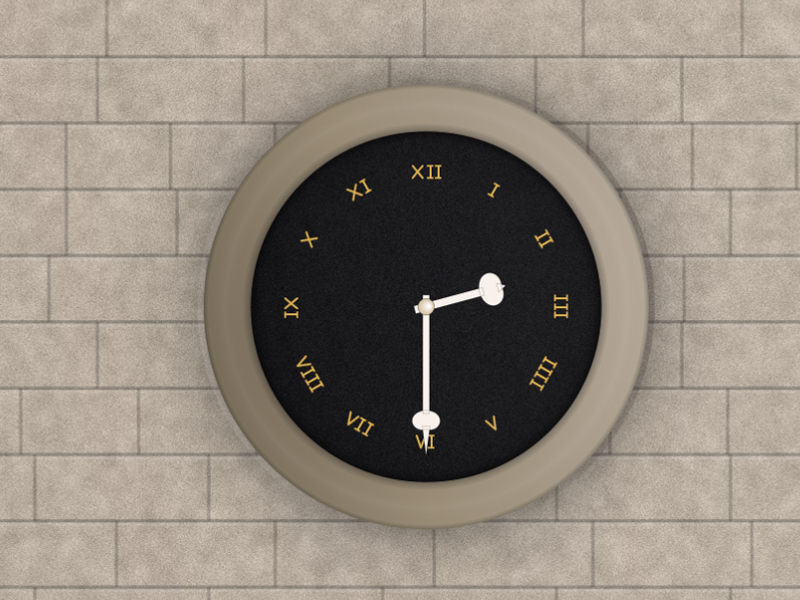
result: h=2 m=30
